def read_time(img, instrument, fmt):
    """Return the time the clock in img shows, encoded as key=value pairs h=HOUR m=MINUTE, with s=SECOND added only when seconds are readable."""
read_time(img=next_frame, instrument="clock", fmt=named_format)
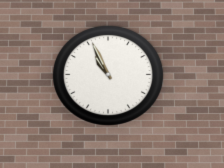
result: h=10 m=56
